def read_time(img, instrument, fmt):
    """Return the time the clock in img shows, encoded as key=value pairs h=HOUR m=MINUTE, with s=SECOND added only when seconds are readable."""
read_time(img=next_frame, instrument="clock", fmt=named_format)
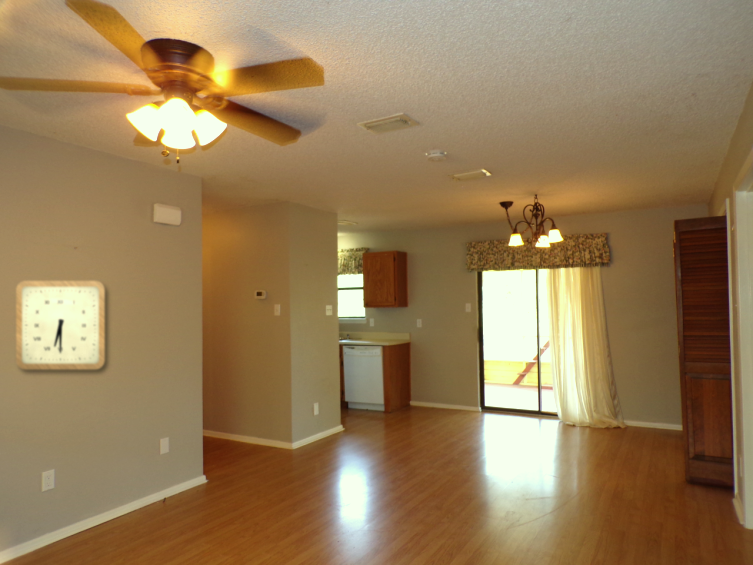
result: h=6 m=30
